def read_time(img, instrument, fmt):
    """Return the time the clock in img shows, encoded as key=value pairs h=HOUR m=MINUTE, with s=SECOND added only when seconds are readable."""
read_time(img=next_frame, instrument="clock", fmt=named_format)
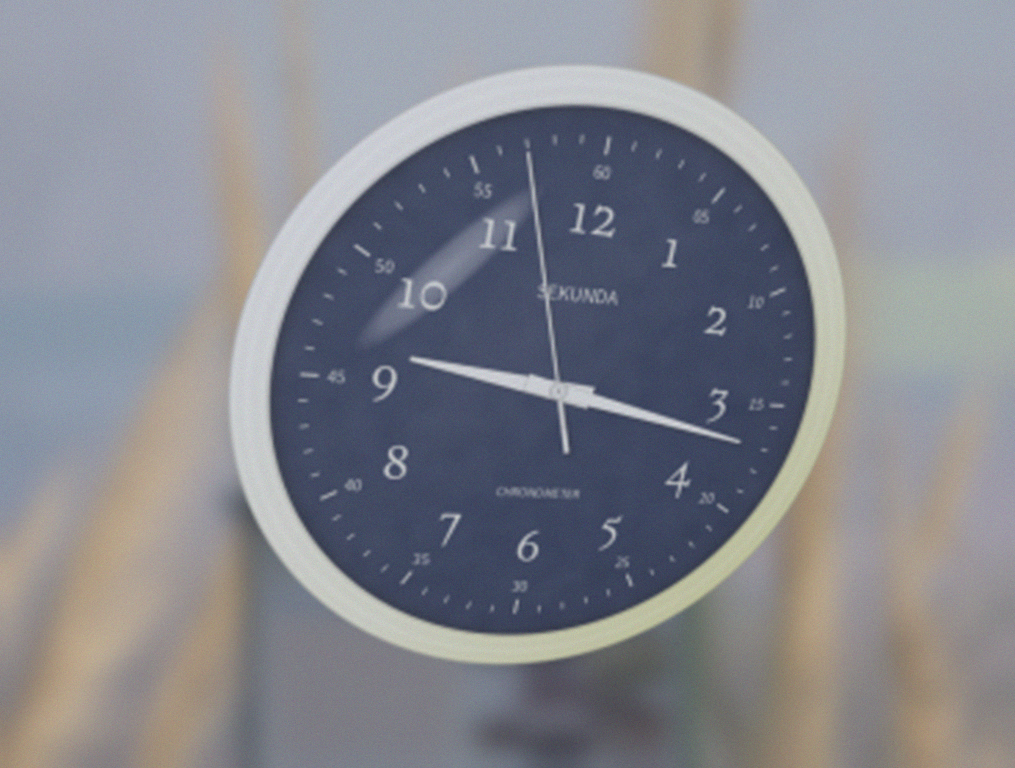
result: h=9 m=16 s=57
